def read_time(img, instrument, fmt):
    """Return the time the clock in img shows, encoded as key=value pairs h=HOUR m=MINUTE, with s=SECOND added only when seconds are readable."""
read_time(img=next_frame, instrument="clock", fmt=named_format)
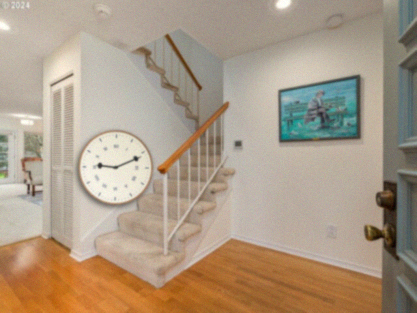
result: h=9 m=11
